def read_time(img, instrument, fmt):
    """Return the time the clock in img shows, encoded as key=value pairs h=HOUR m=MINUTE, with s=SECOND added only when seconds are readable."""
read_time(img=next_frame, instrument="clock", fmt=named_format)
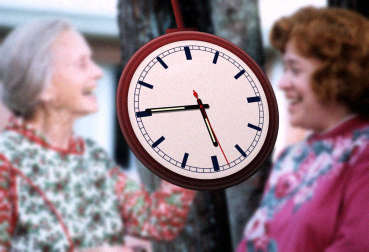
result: h=5 m=45 s=28
